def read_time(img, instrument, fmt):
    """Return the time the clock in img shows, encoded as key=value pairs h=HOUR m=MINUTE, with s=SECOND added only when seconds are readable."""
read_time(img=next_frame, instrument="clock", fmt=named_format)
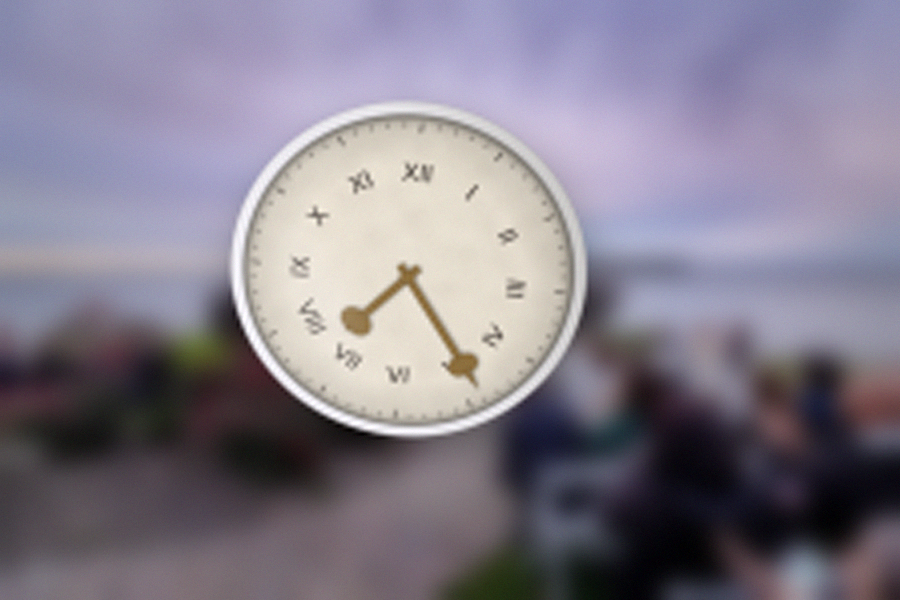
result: h=7 m=24
